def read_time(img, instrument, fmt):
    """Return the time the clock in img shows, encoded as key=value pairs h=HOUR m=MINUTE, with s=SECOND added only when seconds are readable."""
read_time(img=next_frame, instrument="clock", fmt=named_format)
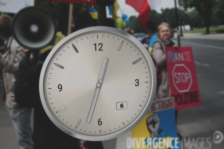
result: h=12 m=33
